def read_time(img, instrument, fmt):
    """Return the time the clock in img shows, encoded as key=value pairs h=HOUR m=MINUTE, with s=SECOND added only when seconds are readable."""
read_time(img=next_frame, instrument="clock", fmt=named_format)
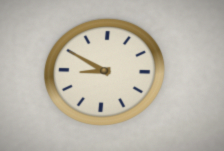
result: h=8 m=50
